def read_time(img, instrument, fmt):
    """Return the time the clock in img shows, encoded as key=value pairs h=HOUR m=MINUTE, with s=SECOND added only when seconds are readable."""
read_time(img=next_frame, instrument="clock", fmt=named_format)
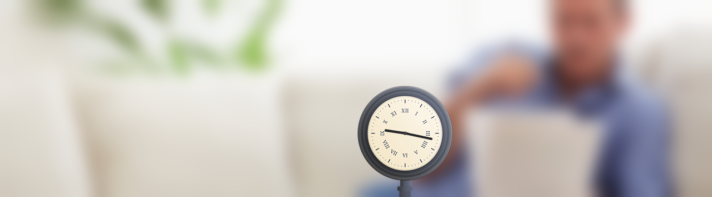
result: h=9 m=17
